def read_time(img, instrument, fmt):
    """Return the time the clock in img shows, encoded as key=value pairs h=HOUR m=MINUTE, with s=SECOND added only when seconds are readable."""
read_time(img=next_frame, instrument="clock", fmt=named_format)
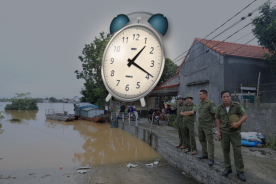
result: h=1 m=19
